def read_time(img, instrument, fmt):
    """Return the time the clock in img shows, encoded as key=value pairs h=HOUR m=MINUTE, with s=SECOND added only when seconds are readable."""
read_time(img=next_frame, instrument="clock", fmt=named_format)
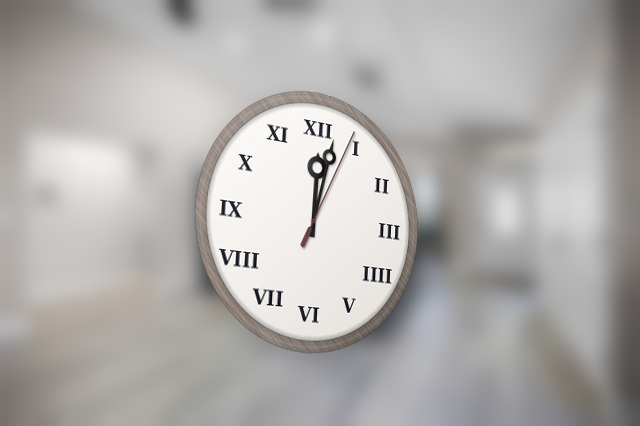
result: h=12 m=2 s=4
